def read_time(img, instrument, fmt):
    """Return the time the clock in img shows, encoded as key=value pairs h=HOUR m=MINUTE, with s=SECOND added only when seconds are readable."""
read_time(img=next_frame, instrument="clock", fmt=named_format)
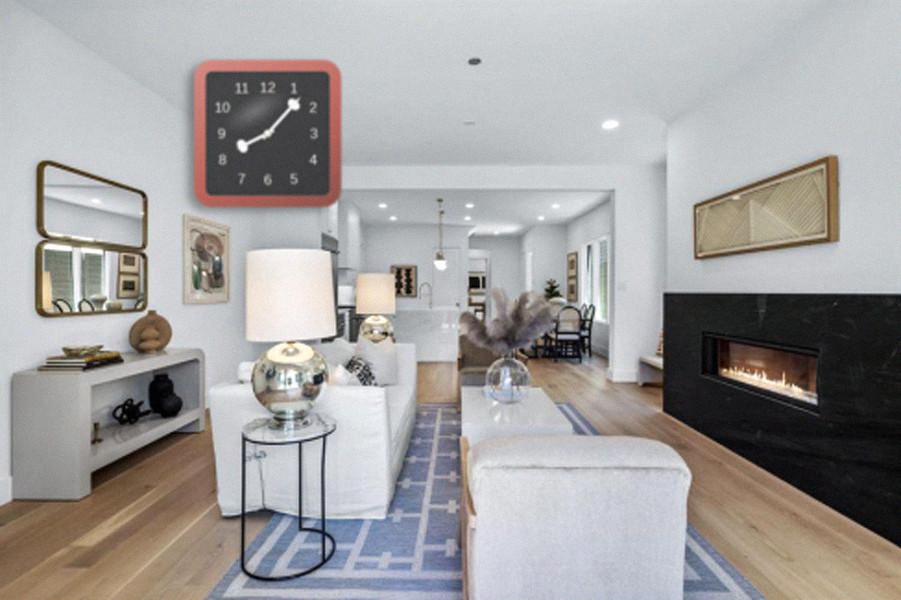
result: h=8 m=7
